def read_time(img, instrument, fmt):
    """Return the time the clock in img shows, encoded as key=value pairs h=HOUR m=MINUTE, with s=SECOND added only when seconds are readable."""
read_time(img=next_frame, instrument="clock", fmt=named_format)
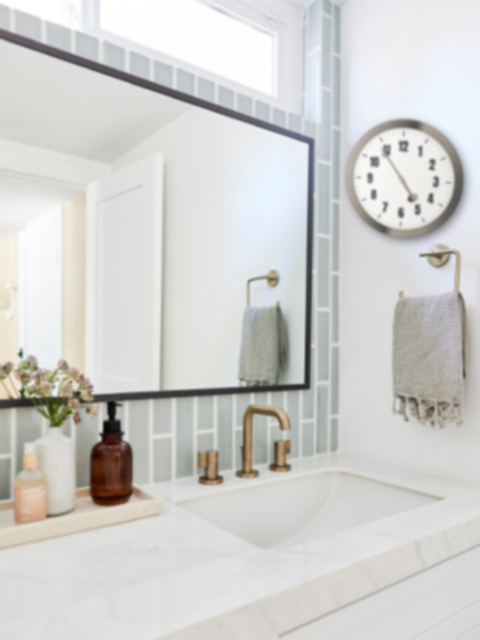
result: h=4 m=54
